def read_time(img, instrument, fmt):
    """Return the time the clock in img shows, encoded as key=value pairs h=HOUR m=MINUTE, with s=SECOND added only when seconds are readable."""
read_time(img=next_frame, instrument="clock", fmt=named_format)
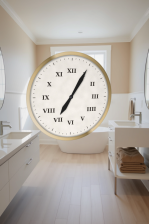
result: h=7 m=5
